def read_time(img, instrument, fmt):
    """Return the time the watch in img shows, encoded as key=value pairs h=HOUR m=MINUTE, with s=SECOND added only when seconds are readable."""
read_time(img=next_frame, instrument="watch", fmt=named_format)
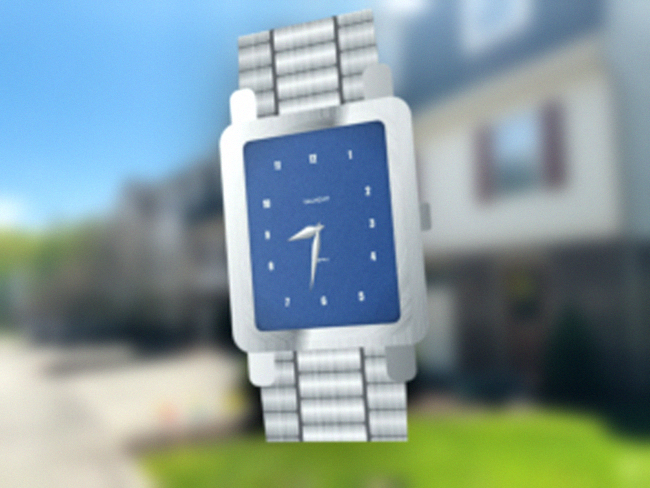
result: h=8 m=32
